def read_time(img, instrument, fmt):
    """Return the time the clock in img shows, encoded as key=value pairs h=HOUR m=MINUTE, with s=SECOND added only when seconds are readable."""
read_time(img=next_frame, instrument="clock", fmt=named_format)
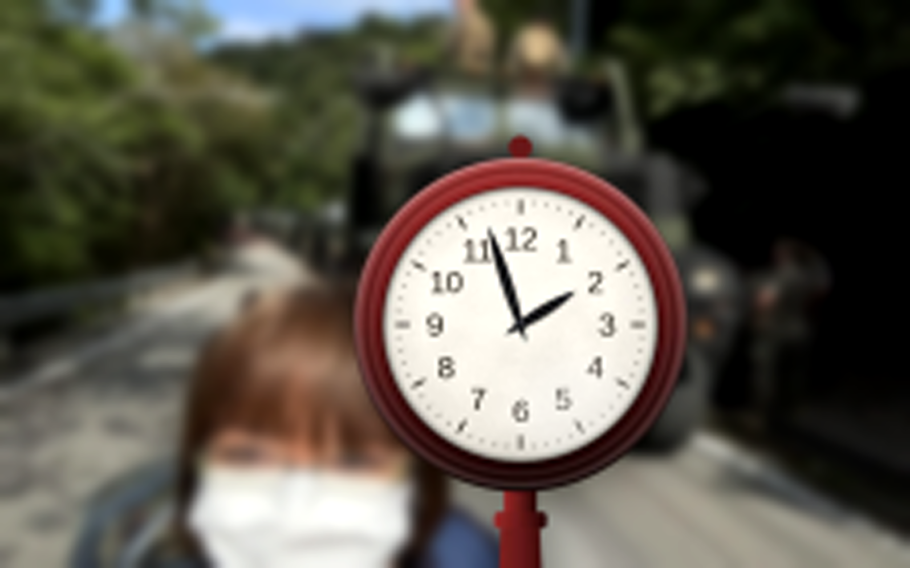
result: h=1 m=57
